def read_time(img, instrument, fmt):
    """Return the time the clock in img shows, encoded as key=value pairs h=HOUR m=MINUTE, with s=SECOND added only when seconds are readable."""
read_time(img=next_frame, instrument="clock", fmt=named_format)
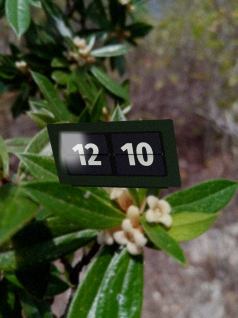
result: h=12 m=10
